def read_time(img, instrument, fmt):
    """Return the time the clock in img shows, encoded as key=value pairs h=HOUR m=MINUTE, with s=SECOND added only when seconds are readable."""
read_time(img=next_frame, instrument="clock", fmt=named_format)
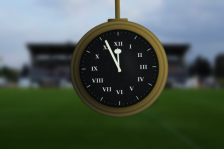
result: h=11 m=56
